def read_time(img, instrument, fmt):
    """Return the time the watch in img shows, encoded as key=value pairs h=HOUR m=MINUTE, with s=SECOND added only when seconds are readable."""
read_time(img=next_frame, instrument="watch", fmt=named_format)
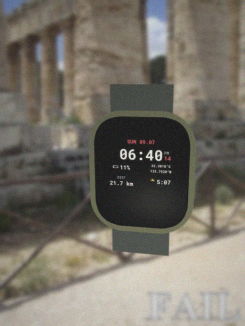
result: h=6 m=40
